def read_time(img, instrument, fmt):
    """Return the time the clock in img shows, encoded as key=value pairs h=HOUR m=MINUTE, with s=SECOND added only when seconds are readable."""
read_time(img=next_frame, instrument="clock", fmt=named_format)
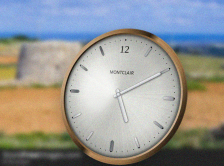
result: h=5 m=10
